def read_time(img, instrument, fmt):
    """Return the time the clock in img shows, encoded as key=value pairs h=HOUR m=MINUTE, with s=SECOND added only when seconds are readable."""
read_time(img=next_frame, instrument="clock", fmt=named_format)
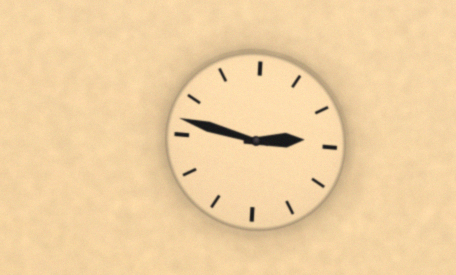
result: h=2 m=47
